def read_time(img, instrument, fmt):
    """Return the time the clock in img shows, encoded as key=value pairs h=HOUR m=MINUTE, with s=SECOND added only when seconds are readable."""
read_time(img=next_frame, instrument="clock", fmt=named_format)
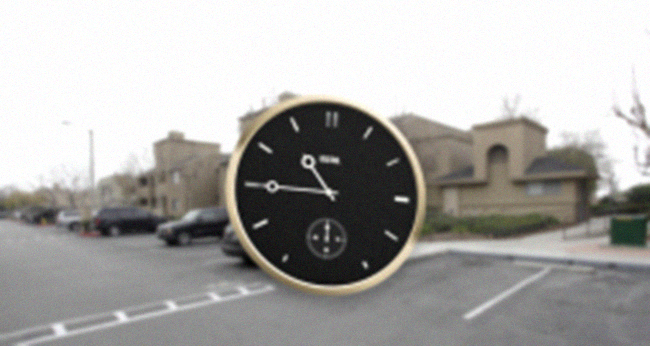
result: h=10 m=45
